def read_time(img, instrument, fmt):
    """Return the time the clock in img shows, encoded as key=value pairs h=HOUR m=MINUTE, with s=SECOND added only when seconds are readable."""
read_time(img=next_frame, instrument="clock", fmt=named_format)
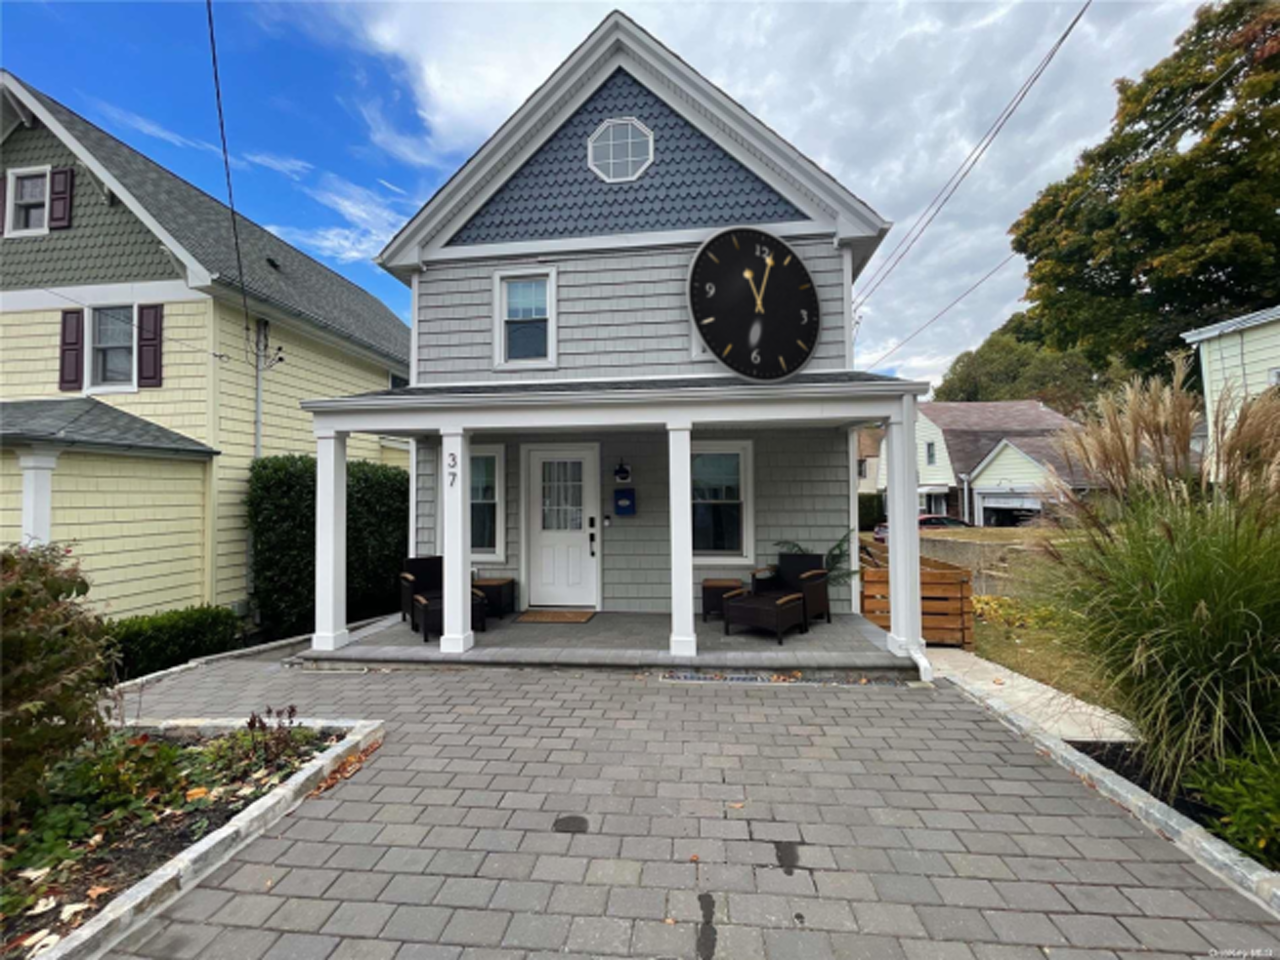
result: h=11 m=2
